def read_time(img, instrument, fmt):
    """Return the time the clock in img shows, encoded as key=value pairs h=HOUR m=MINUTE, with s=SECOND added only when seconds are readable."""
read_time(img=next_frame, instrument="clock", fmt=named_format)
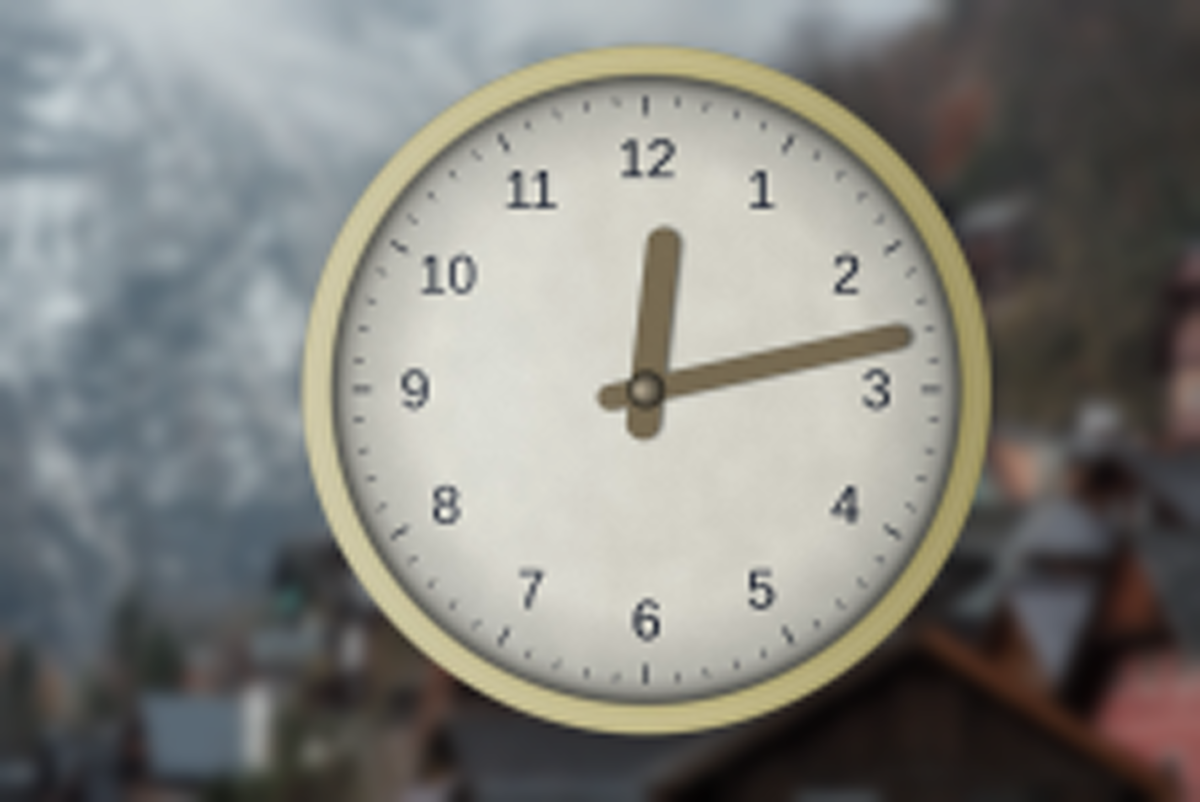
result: h=12 m=13
